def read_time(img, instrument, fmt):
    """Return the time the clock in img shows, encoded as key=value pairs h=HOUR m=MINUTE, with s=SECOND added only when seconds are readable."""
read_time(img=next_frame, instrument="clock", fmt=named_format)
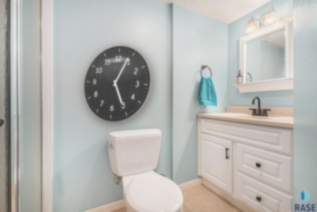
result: h=5 m=4
